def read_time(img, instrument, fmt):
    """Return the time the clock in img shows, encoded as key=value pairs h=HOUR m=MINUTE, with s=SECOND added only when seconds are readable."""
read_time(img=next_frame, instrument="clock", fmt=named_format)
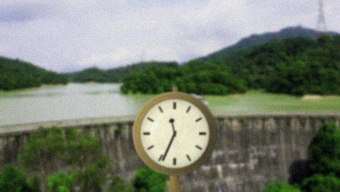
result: h=11 m=34
